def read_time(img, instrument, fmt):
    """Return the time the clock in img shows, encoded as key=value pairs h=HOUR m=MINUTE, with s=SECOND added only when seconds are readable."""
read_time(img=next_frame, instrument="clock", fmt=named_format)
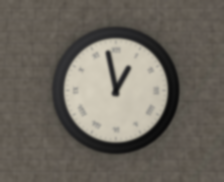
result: h=12 m=58
